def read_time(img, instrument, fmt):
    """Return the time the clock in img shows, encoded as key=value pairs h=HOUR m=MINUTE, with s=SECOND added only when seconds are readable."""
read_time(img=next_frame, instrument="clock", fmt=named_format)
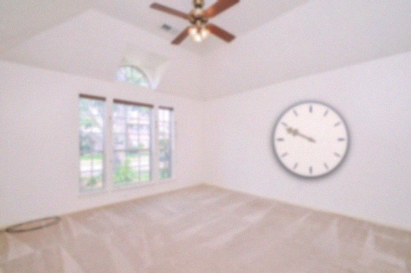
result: h=9 m=49
